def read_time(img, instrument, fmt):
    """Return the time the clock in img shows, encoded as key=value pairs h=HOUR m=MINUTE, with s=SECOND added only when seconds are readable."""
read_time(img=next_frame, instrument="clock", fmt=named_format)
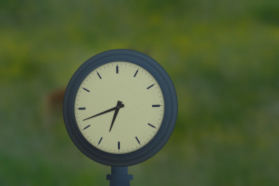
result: h=6 m=42
